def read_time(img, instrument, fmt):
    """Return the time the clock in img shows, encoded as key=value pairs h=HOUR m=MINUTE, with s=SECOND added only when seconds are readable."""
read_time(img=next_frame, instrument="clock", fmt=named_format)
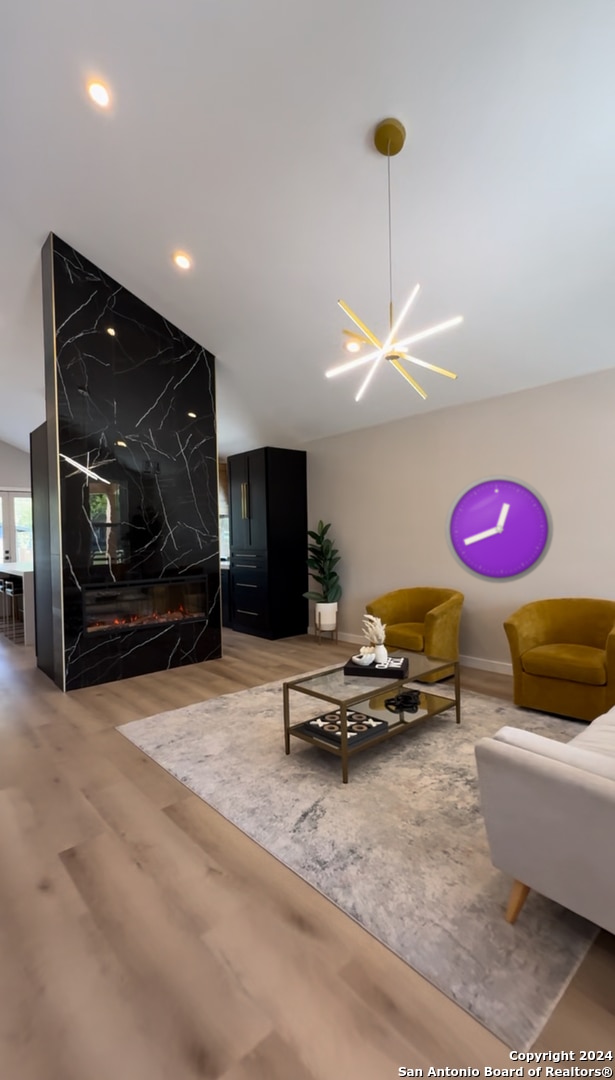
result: h=12 m=42
